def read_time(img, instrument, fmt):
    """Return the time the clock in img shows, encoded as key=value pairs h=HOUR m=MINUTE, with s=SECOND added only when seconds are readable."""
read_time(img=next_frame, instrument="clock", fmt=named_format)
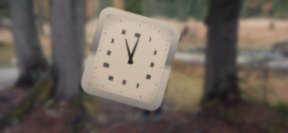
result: h=11 m=1
